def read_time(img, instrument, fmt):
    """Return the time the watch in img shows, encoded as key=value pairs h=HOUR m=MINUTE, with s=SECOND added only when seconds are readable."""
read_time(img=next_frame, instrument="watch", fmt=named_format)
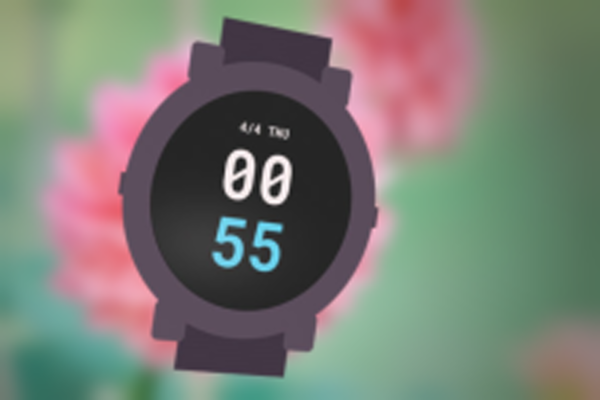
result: h=0 m=55
